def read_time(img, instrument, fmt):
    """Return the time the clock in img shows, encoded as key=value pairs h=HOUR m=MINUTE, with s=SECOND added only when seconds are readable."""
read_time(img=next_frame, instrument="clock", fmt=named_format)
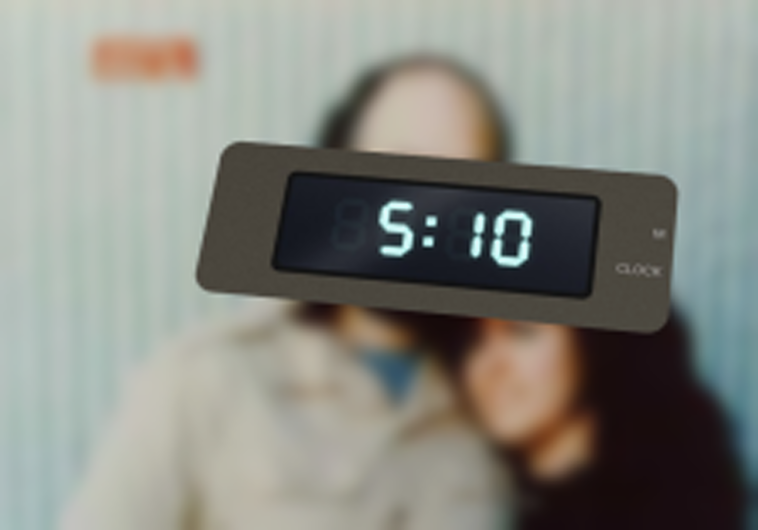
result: h=5 m=10
